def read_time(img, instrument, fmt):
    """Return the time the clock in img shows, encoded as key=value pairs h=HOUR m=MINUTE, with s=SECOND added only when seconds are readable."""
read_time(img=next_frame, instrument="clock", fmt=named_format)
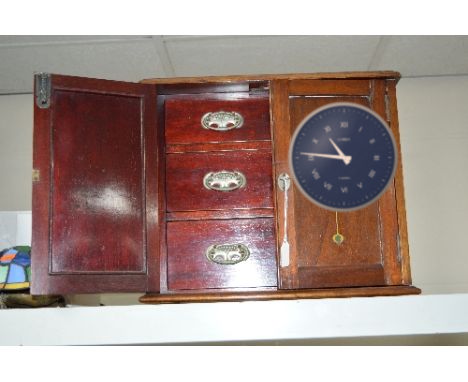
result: h=10 m=46
